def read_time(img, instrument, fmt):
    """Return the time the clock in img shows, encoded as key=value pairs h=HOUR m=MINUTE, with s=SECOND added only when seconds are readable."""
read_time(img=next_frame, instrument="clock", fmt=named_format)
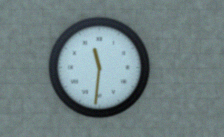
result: h=11 m=31
